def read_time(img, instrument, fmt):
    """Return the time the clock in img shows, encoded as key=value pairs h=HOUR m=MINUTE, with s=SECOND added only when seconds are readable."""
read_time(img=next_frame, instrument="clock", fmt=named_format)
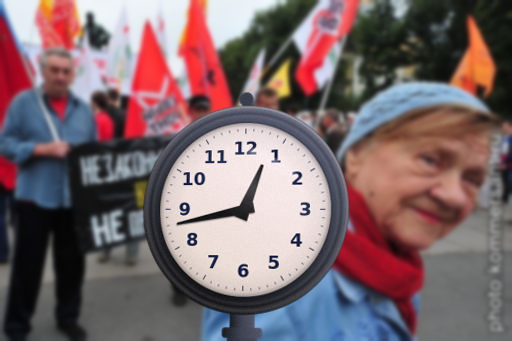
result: h=12 m=43
